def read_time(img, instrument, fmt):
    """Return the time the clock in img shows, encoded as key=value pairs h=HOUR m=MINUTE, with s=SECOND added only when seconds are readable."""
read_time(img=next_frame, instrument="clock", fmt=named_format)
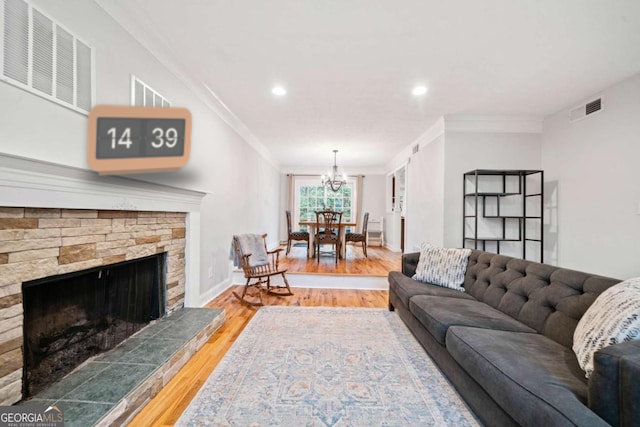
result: h=14 m=39
